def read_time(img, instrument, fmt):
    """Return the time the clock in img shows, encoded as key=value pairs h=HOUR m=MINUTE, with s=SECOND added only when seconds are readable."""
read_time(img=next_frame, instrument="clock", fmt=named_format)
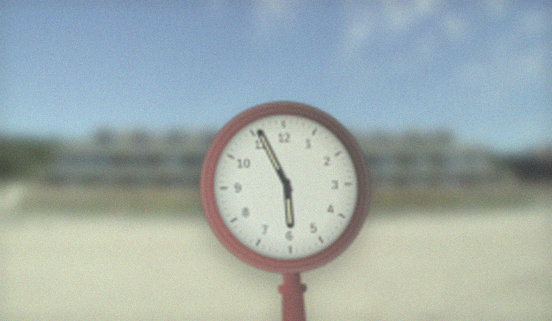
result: h=5 m=56
